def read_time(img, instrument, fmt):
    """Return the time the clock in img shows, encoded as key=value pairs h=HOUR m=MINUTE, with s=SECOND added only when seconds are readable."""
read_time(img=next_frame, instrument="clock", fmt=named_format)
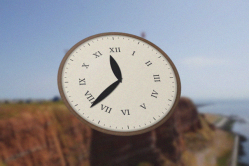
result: h=11 m=38
